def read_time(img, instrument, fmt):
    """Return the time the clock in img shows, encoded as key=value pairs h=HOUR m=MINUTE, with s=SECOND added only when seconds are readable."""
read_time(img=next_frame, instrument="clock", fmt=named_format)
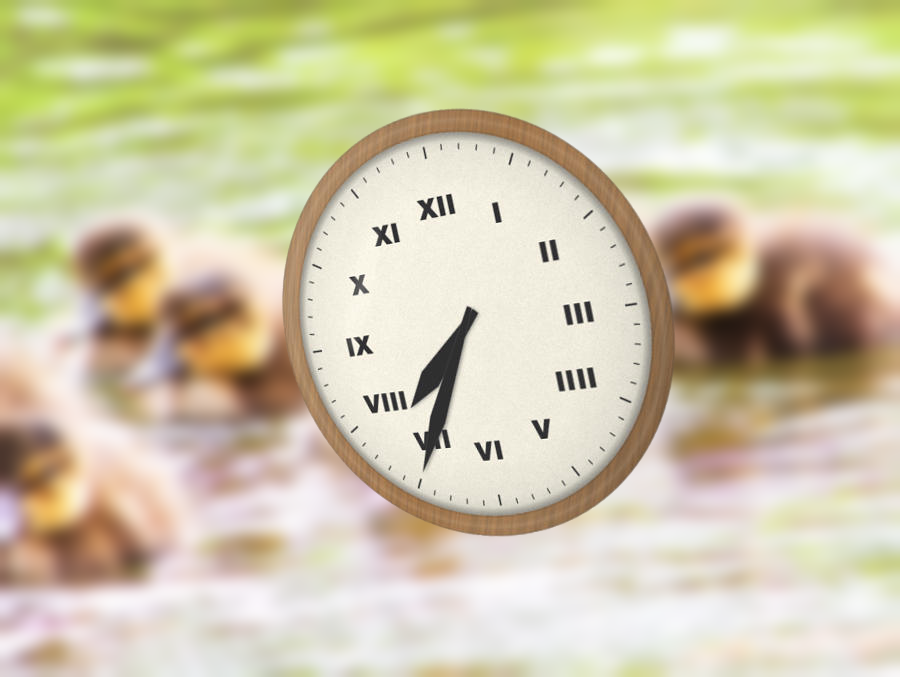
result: h=7 m=35
